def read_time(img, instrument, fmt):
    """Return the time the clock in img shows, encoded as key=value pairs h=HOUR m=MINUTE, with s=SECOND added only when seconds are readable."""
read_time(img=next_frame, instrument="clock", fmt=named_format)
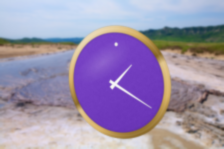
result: h=1 m=19
